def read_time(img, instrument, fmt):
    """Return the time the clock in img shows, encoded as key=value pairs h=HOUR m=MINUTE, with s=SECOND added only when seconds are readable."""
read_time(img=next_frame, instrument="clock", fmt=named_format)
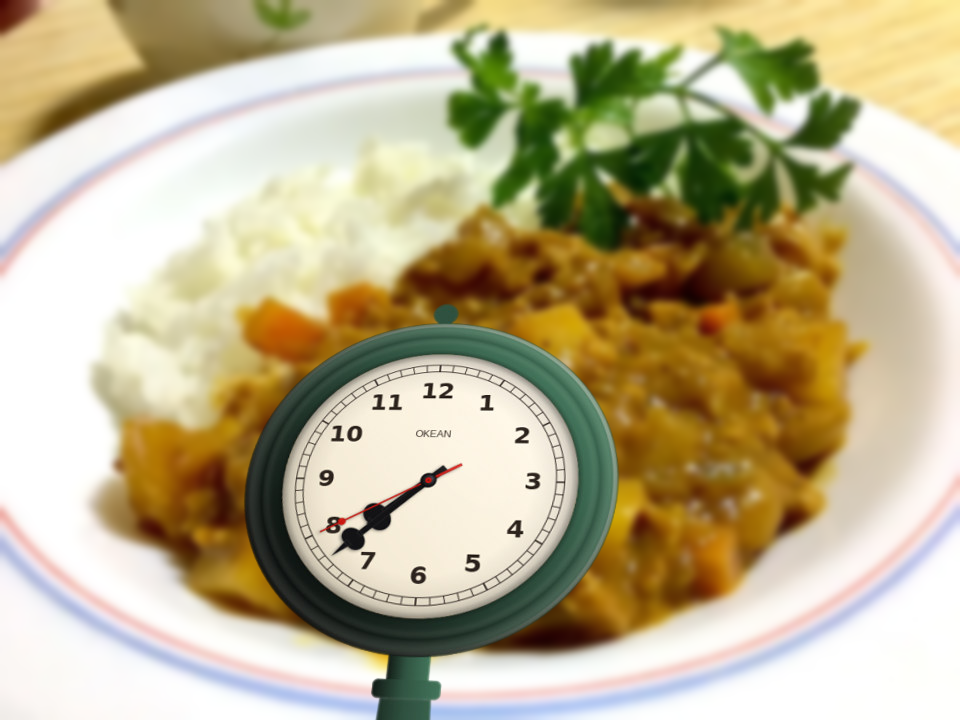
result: h=7 m=37 s=40
